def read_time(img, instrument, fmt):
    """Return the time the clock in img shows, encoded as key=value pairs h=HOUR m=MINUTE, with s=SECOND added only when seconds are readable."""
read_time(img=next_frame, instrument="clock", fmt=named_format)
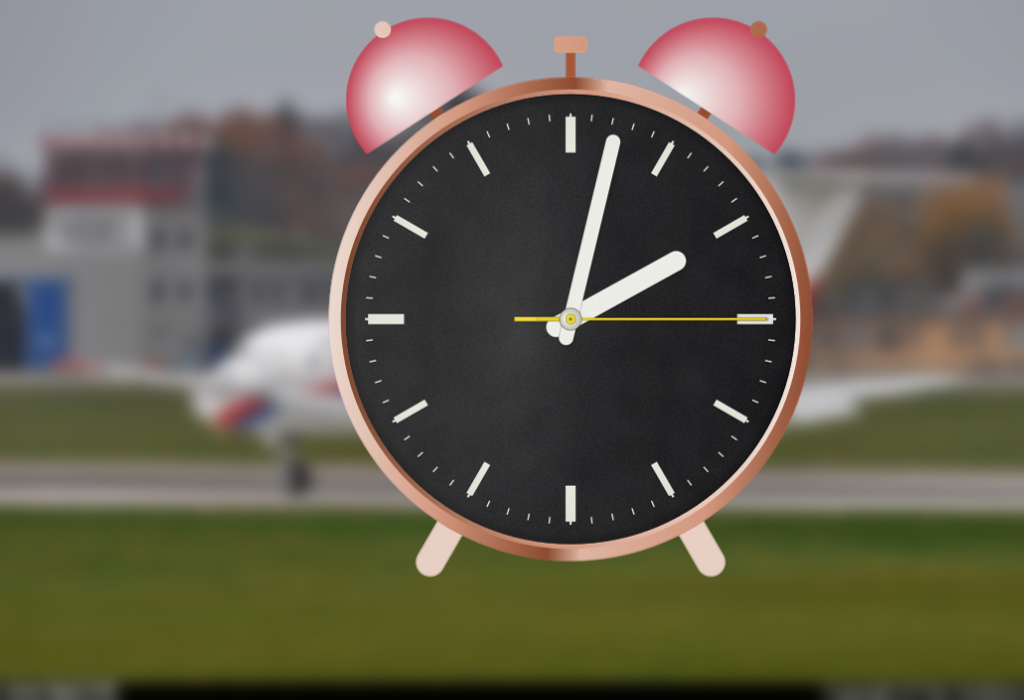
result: h=2 m=2 s=15
